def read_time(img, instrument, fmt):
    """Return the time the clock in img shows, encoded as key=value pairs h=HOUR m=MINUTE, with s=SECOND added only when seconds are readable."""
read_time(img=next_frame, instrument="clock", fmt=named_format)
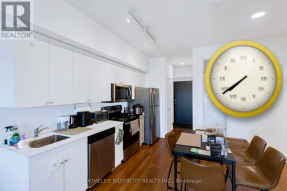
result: h=7 m=39
